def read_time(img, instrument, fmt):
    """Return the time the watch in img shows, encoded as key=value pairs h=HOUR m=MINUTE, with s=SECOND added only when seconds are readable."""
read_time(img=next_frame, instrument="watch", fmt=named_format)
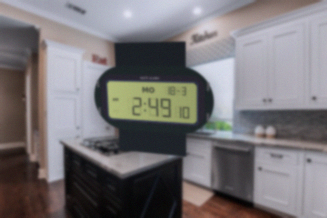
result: h=2 m=49 s=10
